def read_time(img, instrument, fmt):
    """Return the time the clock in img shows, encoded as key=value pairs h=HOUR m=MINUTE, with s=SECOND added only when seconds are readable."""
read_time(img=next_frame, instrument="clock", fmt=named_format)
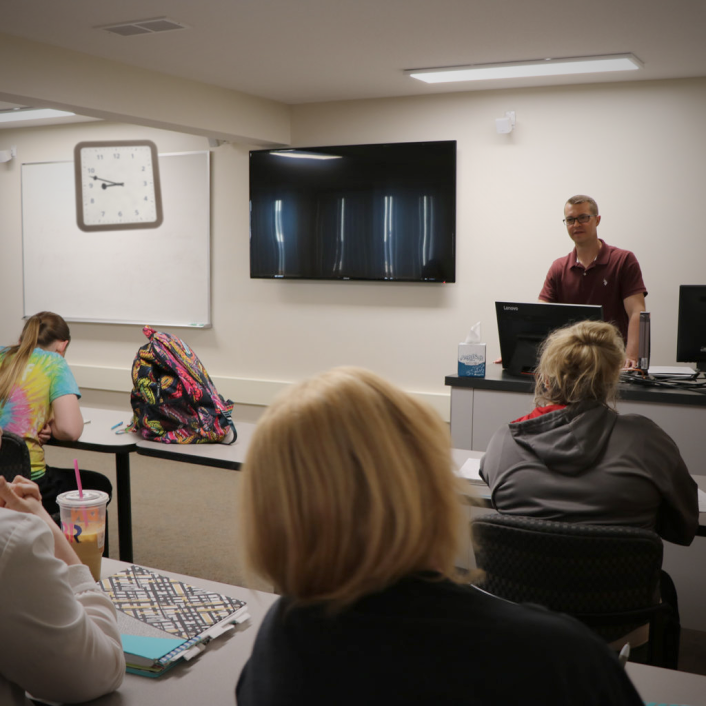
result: h=8 m=48
